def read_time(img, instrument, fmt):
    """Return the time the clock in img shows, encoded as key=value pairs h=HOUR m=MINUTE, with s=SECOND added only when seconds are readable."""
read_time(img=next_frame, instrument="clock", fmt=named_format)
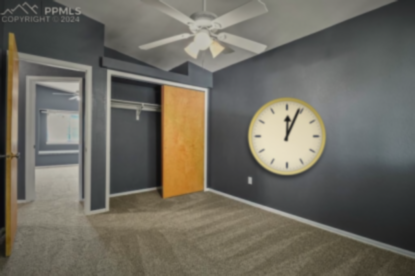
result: h=12 m=4
